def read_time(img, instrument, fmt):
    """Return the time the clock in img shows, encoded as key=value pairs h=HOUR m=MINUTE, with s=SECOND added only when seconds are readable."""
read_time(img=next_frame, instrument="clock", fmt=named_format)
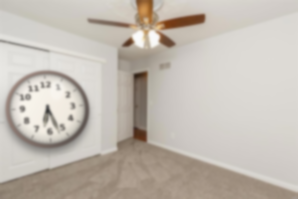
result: h=6 m=27
